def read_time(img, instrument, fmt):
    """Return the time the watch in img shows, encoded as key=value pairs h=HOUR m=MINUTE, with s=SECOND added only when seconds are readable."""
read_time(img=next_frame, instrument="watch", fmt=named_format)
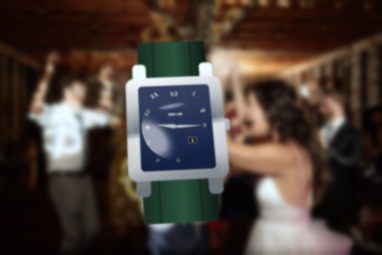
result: h=9 m=15
